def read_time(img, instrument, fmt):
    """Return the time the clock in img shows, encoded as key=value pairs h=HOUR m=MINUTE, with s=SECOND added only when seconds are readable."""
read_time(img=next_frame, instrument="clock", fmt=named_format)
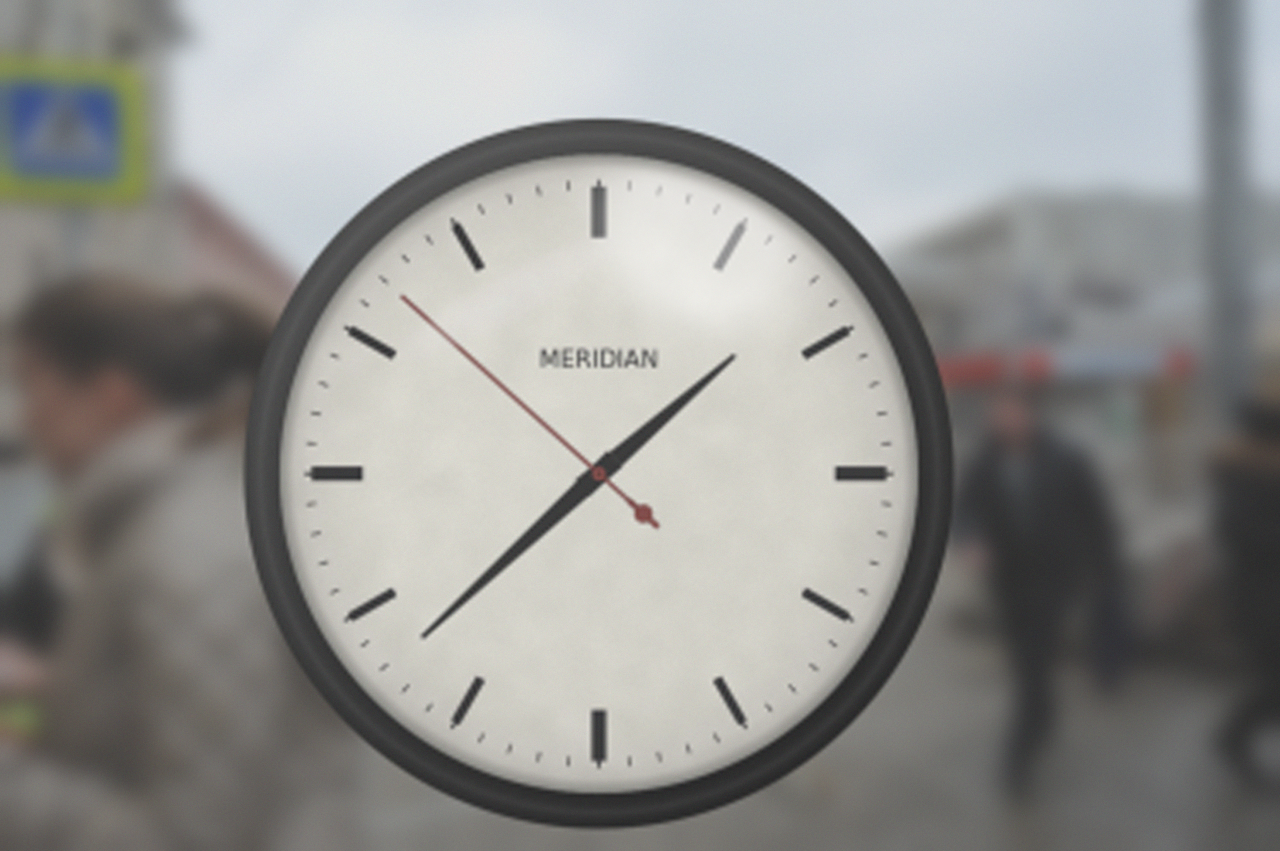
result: h=1 m=37 s=52
